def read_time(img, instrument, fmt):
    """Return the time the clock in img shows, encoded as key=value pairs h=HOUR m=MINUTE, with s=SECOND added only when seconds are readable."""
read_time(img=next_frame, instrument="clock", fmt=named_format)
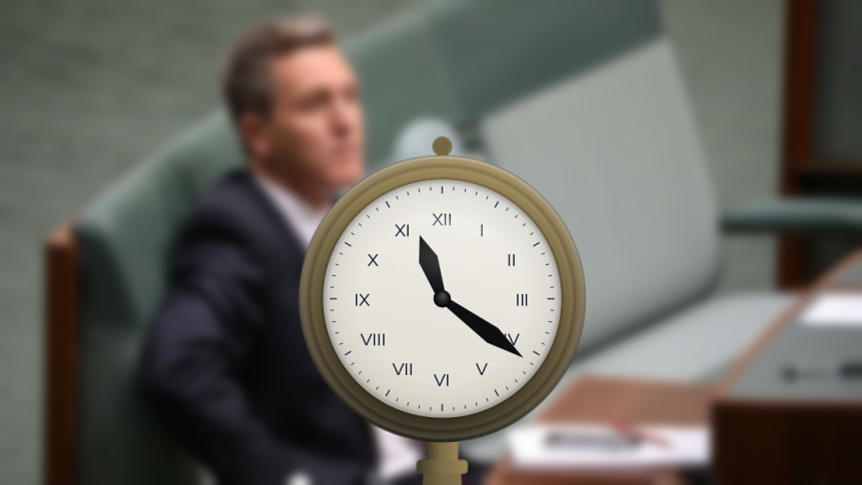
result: h=11 m=21
